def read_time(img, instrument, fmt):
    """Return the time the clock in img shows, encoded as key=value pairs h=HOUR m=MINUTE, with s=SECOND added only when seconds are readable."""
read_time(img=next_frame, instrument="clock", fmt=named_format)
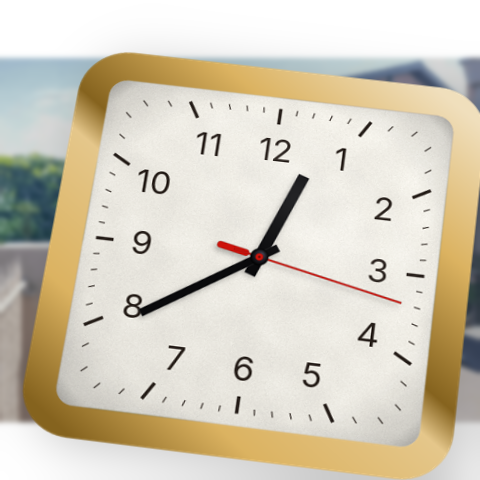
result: h=12 m=39 s=17
